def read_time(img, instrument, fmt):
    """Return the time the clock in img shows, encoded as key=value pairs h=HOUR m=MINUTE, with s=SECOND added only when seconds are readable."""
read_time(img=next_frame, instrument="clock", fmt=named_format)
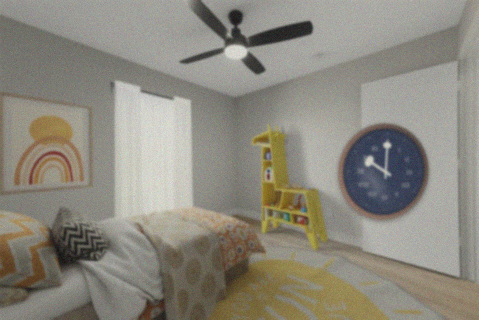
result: h=10 m=0
